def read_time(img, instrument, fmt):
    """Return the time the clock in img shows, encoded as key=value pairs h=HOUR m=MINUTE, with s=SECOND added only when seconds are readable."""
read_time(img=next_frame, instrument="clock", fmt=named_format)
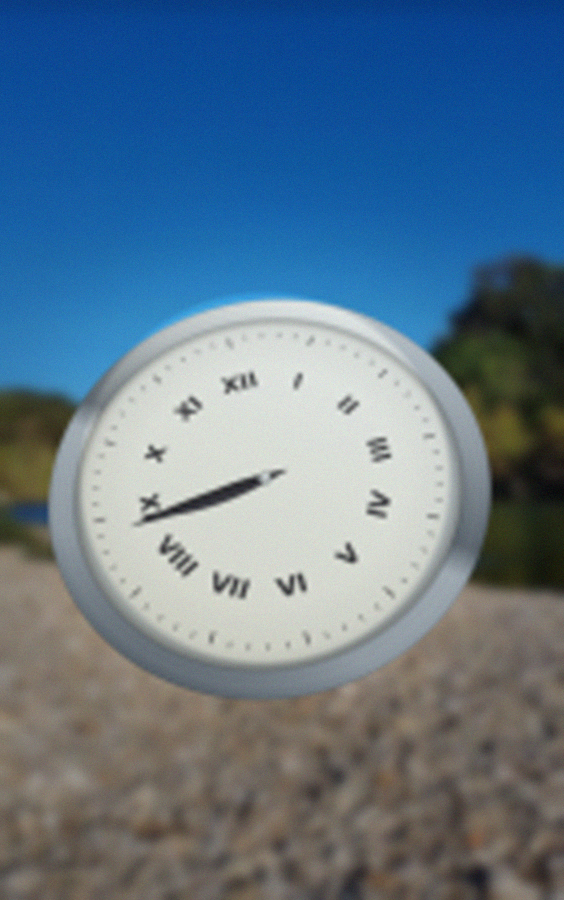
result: h=8 m=44
